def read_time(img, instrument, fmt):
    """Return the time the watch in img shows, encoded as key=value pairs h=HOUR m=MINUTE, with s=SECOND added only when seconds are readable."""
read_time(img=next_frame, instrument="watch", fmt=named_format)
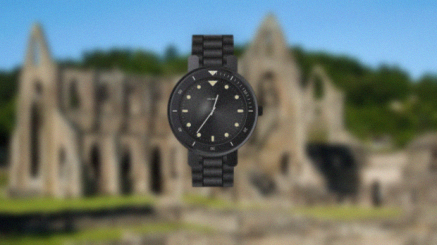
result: h=12 m=36
